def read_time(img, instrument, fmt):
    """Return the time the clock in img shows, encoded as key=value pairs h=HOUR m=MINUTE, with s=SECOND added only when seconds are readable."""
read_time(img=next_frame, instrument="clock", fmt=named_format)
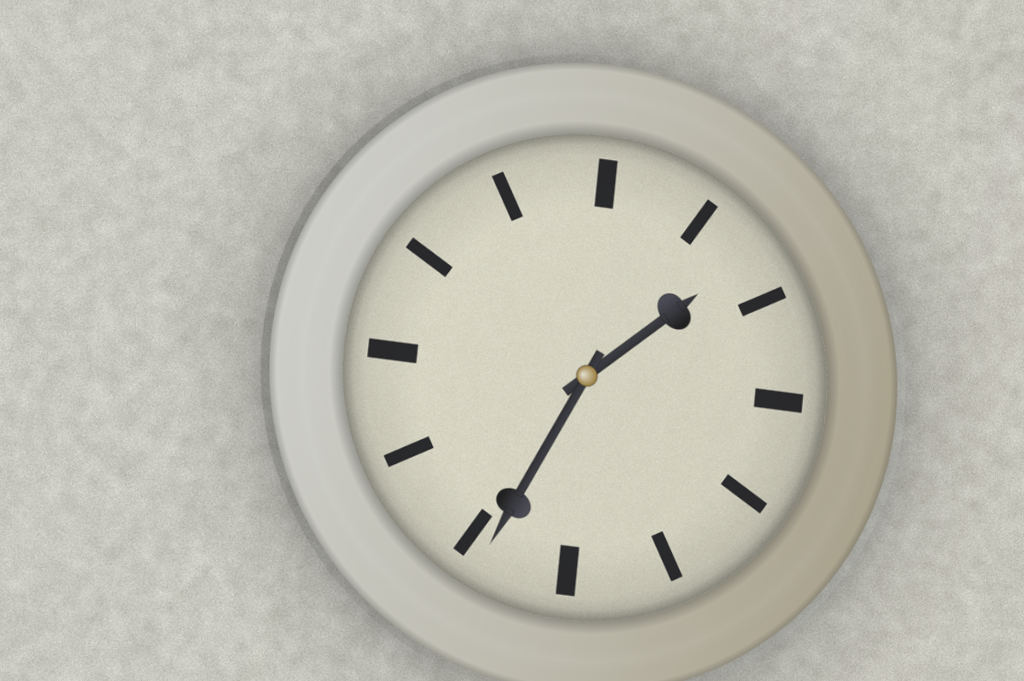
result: h=1 m=34
